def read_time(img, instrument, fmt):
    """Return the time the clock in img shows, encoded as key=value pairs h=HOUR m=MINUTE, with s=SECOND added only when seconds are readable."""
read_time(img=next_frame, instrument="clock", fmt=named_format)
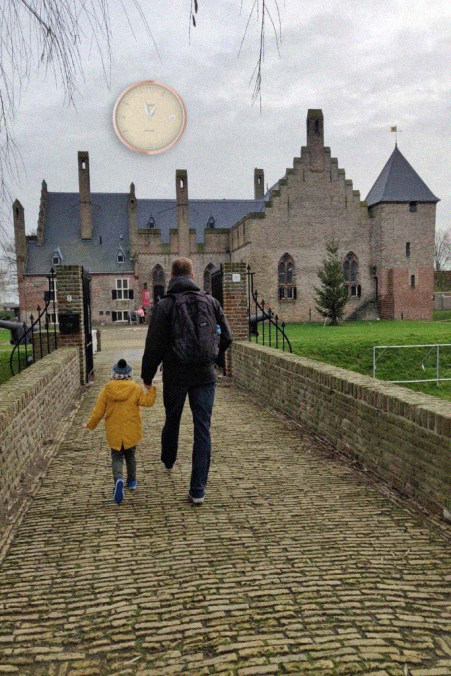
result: h=12 m=57
